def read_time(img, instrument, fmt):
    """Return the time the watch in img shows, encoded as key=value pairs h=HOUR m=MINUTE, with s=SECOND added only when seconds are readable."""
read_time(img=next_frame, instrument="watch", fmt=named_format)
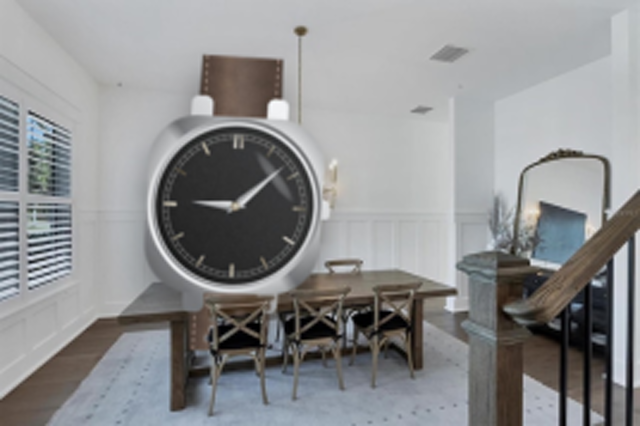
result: h=9 m=8
